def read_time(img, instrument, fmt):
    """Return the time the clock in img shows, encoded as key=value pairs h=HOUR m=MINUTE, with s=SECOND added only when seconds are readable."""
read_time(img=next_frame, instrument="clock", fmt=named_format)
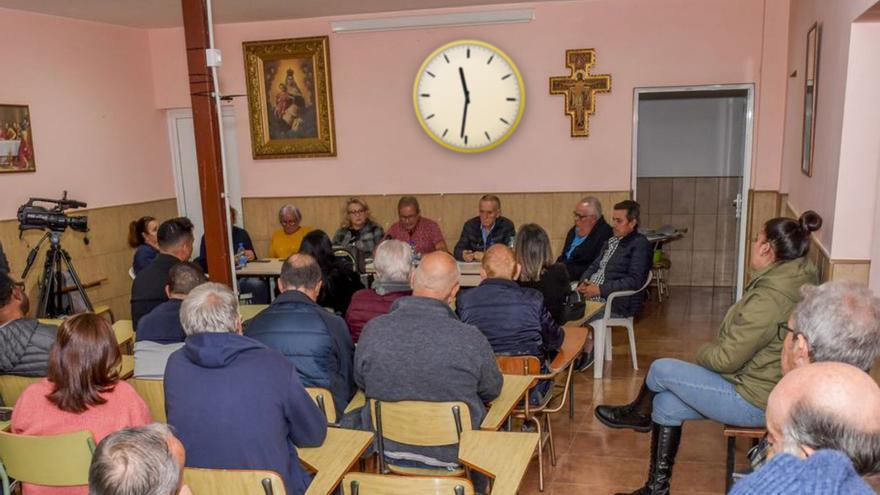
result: h=11 m=31
